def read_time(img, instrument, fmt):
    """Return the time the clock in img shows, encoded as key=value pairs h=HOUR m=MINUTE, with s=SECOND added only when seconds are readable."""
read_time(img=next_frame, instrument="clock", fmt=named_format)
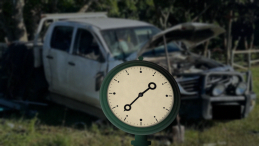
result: h=1 m=37
